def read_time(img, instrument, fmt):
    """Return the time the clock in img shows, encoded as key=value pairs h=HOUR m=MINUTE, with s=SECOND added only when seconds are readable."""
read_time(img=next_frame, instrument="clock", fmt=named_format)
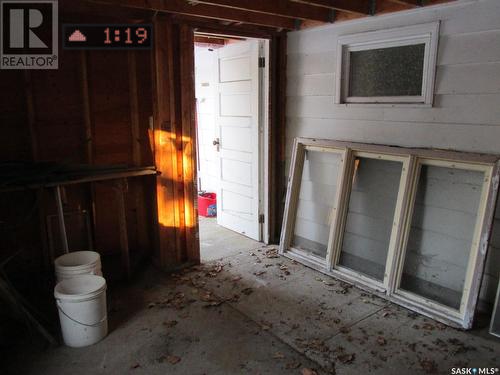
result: h=1 m=19
